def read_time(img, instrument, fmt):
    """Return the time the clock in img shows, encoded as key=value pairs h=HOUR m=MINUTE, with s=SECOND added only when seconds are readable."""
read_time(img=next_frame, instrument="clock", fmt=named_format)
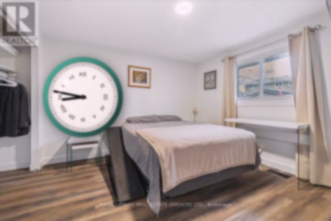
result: h=8 m=47
